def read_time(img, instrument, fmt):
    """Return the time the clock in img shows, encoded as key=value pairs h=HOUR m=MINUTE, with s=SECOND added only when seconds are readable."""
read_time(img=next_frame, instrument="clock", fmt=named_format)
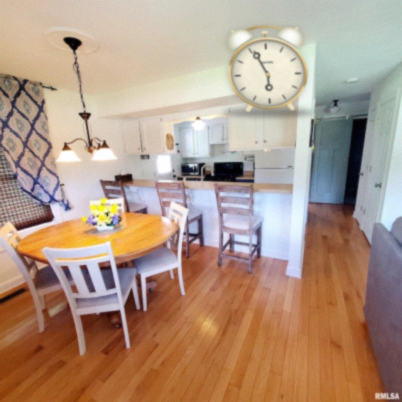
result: h=5 m=56
